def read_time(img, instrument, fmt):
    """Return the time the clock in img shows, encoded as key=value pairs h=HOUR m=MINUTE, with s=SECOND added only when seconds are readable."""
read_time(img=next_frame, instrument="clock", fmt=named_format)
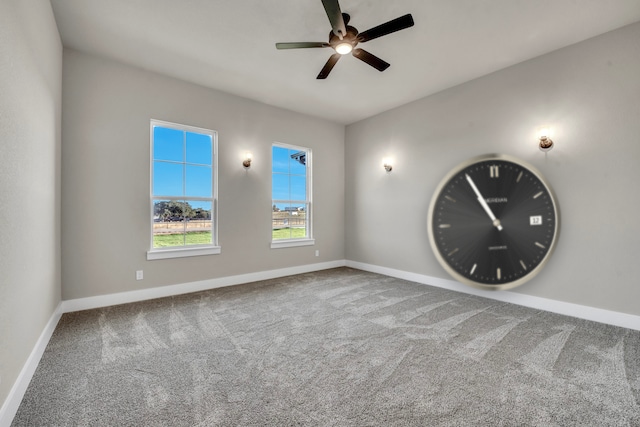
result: h=10 m=55
